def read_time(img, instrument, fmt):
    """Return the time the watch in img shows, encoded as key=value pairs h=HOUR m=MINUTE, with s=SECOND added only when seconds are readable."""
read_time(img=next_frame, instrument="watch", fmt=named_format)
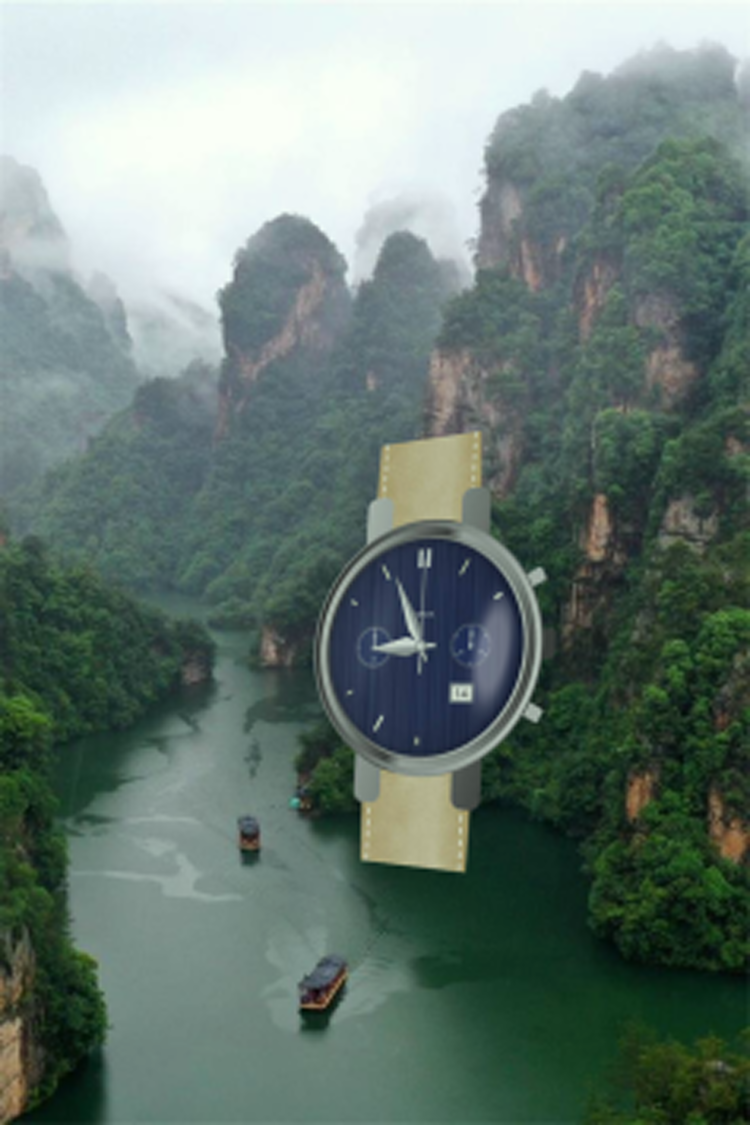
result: h=8 m=56
